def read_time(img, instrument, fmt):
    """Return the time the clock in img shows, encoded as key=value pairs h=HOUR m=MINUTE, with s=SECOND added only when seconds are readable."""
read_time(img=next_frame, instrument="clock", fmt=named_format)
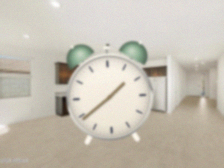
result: h=1 m=39
